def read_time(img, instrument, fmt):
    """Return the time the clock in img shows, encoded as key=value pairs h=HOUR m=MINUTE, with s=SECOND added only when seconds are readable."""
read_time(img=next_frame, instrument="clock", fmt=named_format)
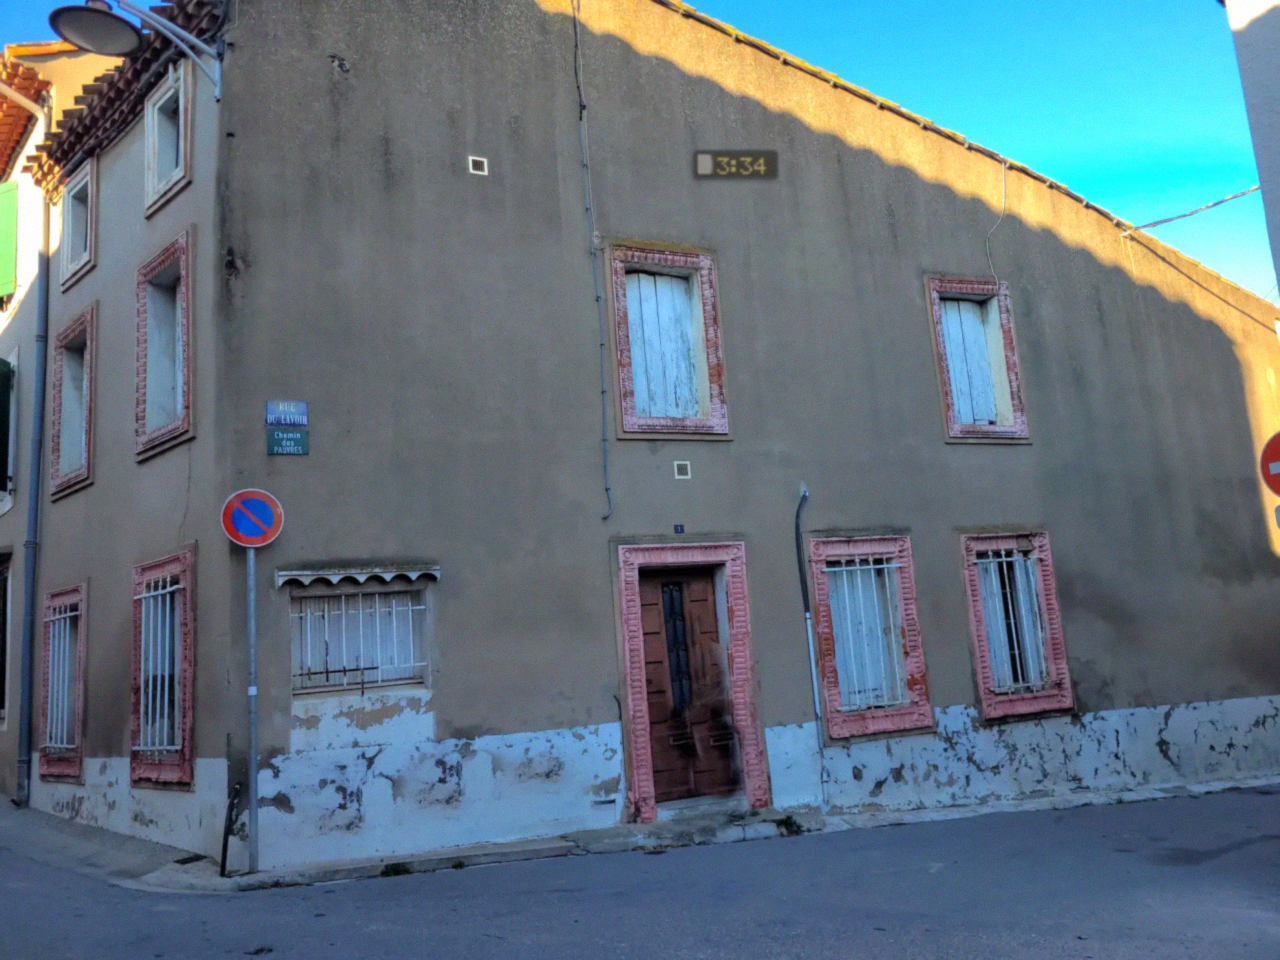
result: h=3 m=34
